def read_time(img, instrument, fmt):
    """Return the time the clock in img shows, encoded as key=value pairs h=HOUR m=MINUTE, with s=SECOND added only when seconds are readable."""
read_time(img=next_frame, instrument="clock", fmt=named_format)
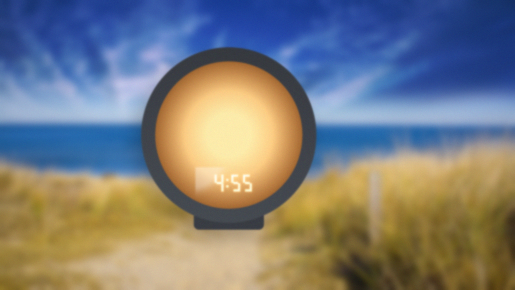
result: h=4 m=55
